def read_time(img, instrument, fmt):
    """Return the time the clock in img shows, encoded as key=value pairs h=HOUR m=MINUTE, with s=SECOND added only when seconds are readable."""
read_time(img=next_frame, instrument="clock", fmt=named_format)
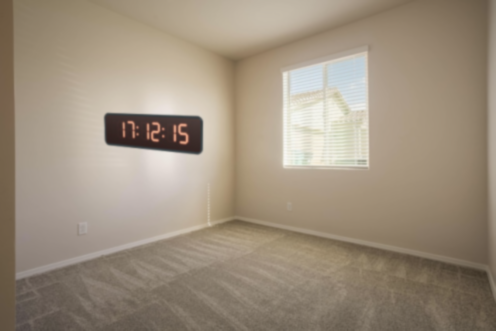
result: h=17 m=12 s=15
